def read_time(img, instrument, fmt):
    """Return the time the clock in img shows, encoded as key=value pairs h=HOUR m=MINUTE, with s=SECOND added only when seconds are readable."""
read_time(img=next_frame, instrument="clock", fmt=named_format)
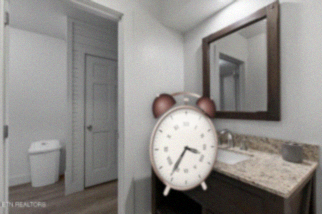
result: h=3 m=36
